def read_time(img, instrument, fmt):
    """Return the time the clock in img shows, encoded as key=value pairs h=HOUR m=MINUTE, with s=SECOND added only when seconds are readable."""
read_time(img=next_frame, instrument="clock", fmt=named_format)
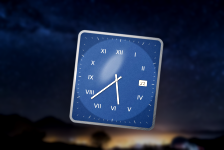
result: h=5 m=38
